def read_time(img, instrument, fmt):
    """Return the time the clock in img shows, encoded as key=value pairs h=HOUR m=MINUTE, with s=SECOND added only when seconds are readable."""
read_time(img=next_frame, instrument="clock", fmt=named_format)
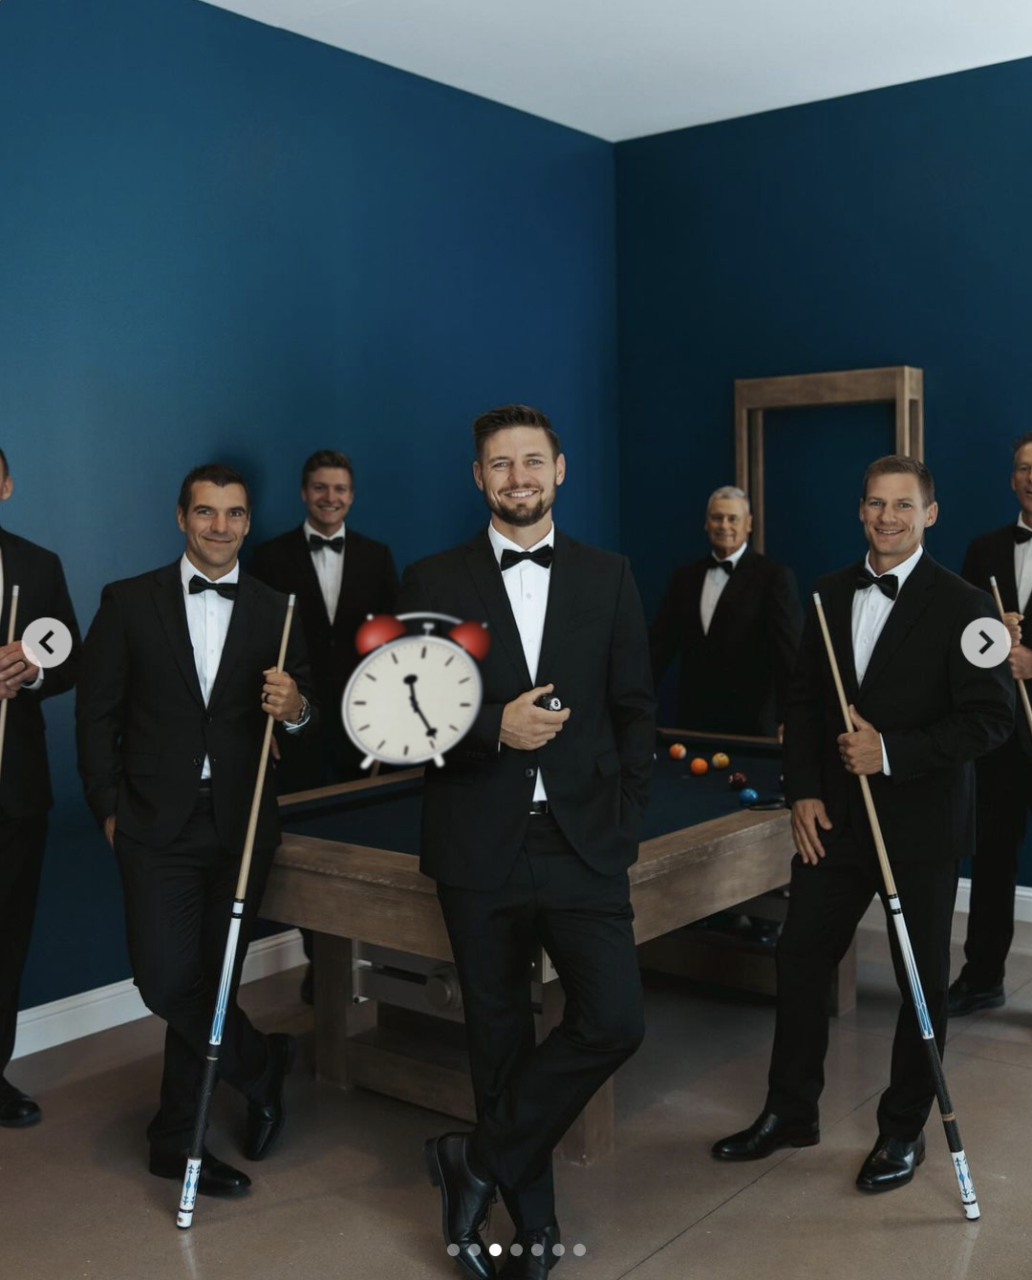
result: h=11 m=24
